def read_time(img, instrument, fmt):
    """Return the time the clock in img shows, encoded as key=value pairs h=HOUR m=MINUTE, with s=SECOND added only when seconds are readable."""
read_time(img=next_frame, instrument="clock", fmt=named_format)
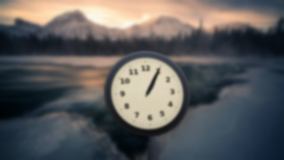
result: h=1 m=5
